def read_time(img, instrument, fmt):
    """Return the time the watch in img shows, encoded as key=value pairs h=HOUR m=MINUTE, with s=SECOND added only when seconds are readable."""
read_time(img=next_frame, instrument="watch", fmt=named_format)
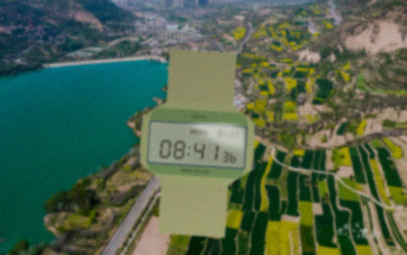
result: h=8 m=41
